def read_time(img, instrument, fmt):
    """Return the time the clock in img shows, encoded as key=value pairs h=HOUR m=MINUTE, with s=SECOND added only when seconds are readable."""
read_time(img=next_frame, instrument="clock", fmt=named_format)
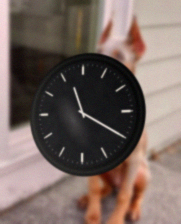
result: h=11 m=20
